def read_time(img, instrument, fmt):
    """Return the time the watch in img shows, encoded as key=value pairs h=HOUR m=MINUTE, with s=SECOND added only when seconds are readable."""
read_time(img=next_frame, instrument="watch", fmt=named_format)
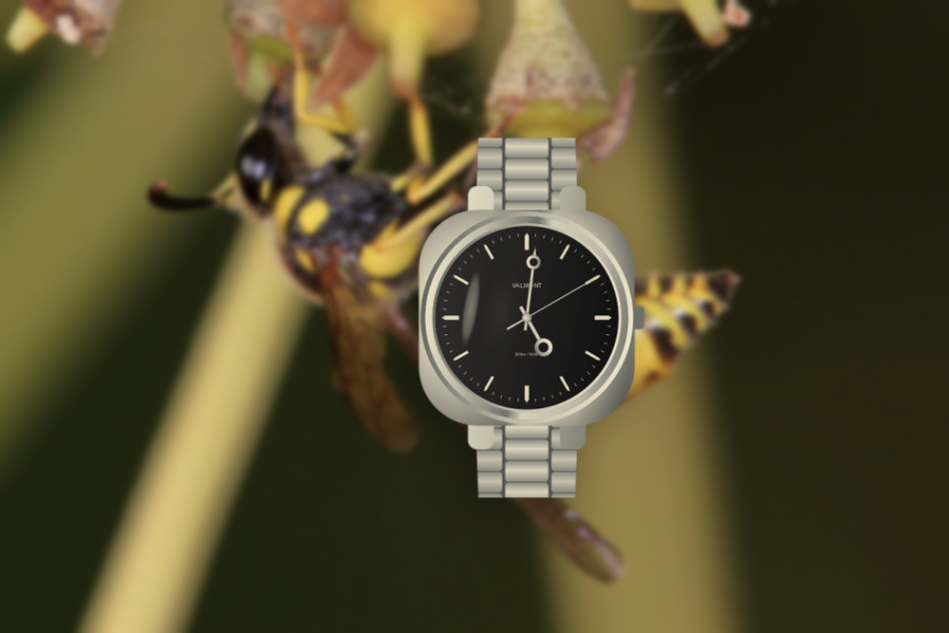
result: h=5 m=1 s=10
